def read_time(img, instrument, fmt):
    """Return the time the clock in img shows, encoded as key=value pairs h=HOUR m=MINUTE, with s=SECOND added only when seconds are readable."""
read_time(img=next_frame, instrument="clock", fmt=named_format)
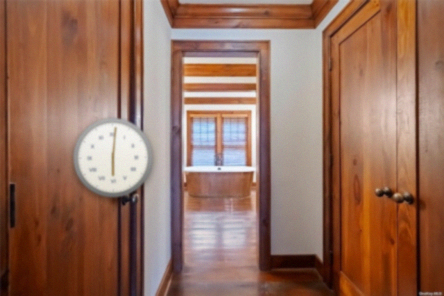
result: h=6 m=1
